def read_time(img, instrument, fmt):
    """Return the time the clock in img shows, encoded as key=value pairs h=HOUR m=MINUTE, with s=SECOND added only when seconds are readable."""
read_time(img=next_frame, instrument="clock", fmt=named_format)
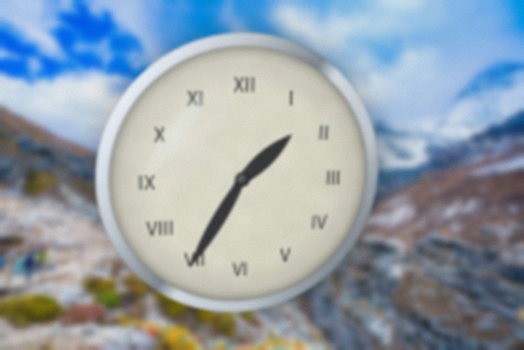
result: h=1 m=35
